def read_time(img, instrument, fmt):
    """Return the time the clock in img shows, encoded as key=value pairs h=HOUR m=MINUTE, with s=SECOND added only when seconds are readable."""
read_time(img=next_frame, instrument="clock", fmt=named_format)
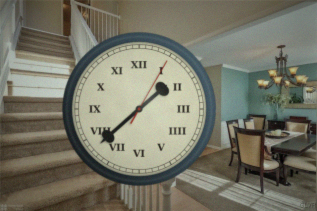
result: h=1 m=38 s=5
